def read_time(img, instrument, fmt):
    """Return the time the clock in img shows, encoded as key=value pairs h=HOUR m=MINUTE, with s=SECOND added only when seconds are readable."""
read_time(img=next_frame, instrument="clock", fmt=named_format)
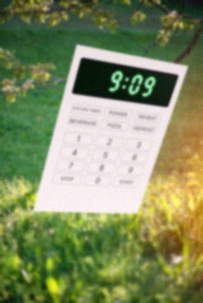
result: h=9 m=9
